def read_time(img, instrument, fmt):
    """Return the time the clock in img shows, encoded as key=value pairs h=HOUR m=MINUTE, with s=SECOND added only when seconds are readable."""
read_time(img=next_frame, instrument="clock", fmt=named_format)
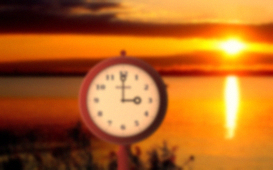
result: h=3 m=0
